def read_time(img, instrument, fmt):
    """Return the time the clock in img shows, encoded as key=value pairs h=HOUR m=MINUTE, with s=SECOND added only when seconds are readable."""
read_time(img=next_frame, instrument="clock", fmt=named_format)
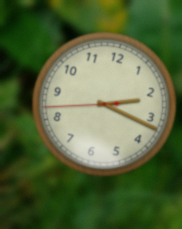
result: h=2 m=16 s=42
